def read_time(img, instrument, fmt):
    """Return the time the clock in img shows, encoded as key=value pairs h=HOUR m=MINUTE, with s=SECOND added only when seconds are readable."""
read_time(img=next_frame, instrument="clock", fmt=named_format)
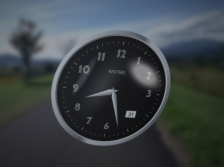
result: h=8 m=27
